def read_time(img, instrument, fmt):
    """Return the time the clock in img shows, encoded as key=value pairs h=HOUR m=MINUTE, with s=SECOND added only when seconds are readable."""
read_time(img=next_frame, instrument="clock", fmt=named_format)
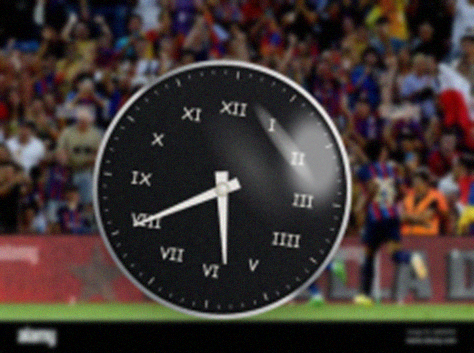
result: h=5 m=40
